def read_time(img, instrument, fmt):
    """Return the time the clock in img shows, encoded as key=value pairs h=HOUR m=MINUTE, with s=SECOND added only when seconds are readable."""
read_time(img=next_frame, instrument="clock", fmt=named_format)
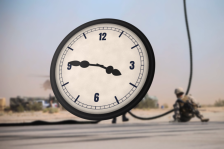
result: h=3 m=46
